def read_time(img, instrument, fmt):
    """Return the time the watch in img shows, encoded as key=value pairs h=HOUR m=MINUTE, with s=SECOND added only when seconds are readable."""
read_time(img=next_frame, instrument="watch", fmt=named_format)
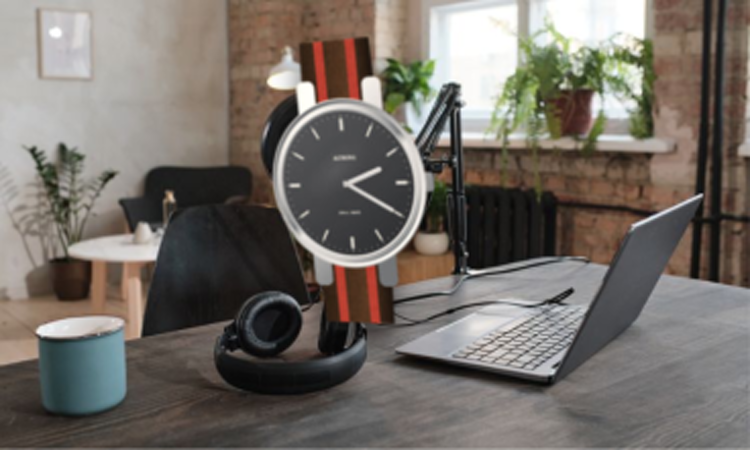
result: h=2 m=20
